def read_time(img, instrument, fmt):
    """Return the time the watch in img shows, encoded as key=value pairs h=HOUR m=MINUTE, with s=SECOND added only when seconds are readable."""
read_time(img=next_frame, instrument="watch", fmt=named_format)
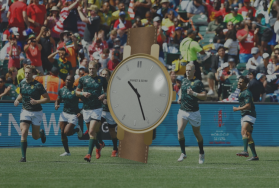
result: h=10 m=26
